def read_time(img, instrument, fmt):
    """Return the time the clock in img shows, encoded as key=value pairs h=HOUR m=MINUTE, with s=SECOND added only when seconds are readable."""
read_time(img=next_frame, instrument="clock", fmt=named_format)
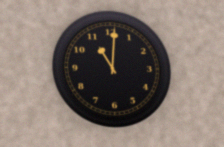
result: h=11 m=1
